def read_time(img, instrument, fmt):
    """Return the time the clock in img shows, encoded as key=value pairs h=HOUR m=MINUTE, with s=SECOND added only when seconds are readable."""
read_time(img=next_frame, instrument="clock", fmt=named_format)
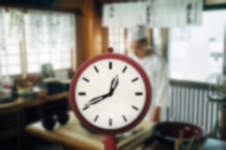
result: h=12 m=41
